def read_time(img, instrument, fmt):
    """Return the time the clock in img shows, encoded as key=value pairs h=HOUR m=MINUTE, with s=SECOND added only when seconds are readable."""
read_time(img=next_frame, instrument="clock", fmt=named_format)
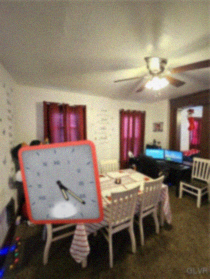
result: h=5 m=22
